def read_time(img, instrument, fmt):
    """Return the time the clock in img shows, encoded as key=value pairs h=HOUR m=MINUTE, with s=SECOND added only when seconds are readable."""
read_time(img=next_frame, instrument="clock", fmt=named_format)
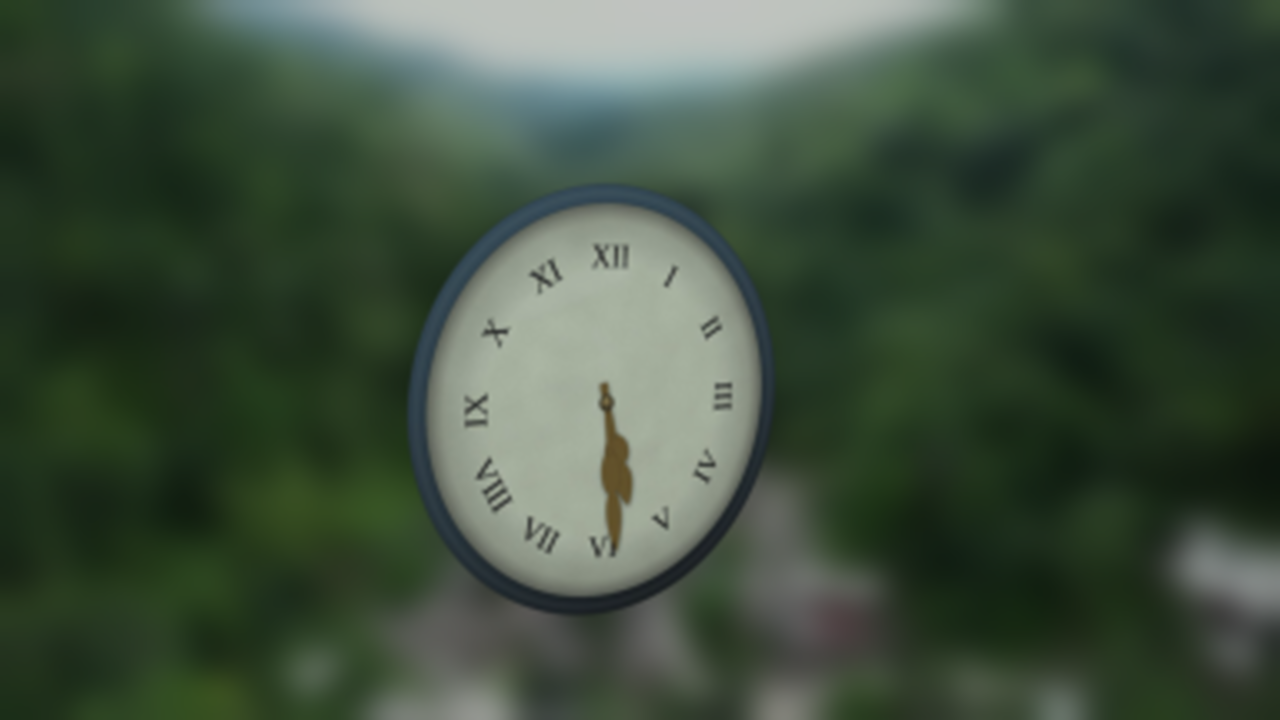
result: h=5 m=29
